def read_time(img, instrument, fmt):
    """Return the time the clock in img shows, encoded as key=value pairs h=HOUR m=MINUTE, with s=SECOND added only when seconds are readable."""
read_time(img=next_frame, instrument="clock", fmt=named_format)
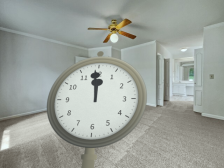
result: h=11 m=59
